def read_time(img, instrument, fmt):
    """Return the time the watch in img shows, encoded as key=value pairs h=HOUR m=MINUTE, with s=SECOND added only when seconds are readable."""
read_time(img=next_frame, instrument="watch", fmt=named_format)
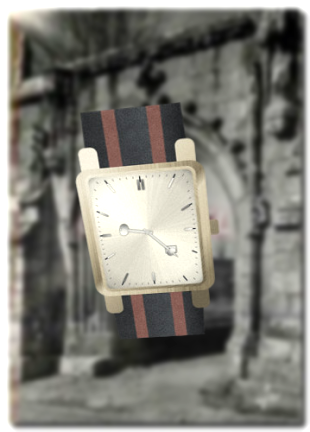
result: h=9 m=23
